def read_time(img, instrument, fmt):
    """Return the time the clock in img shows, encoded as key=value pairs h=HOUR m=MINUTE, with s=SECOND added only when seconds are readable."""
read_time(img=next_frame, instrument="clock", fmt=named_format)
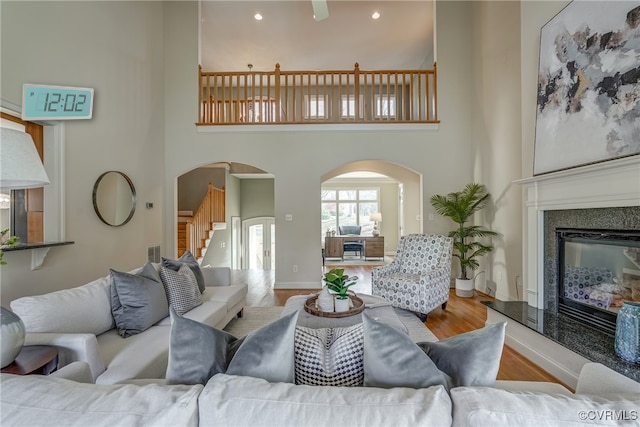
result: h=12 m=2
